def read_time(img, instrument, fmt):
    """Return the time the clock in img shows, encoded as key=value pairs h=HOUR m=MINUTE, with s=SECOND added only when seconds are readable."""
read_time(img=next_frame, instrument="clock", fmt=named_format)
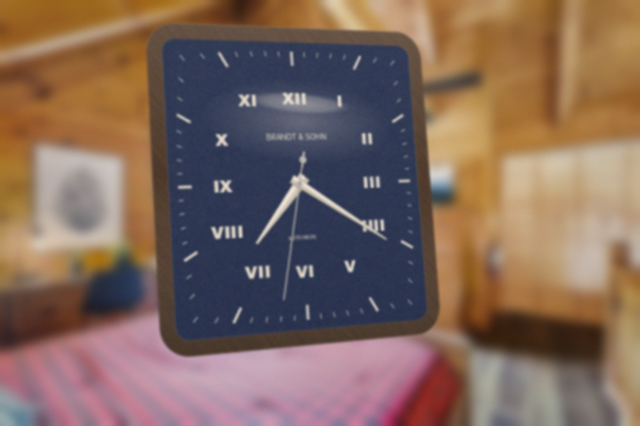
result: h=7 m=20 s=32
